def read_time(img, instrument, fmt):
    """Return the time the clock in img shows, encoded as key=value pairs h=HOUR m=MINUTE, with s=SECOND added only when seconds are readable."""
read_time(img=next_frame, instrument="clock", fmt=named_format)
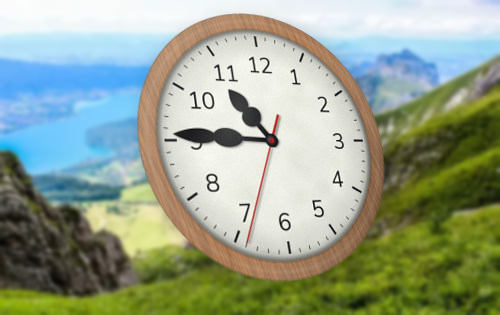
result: h=10 m=45 s=34
